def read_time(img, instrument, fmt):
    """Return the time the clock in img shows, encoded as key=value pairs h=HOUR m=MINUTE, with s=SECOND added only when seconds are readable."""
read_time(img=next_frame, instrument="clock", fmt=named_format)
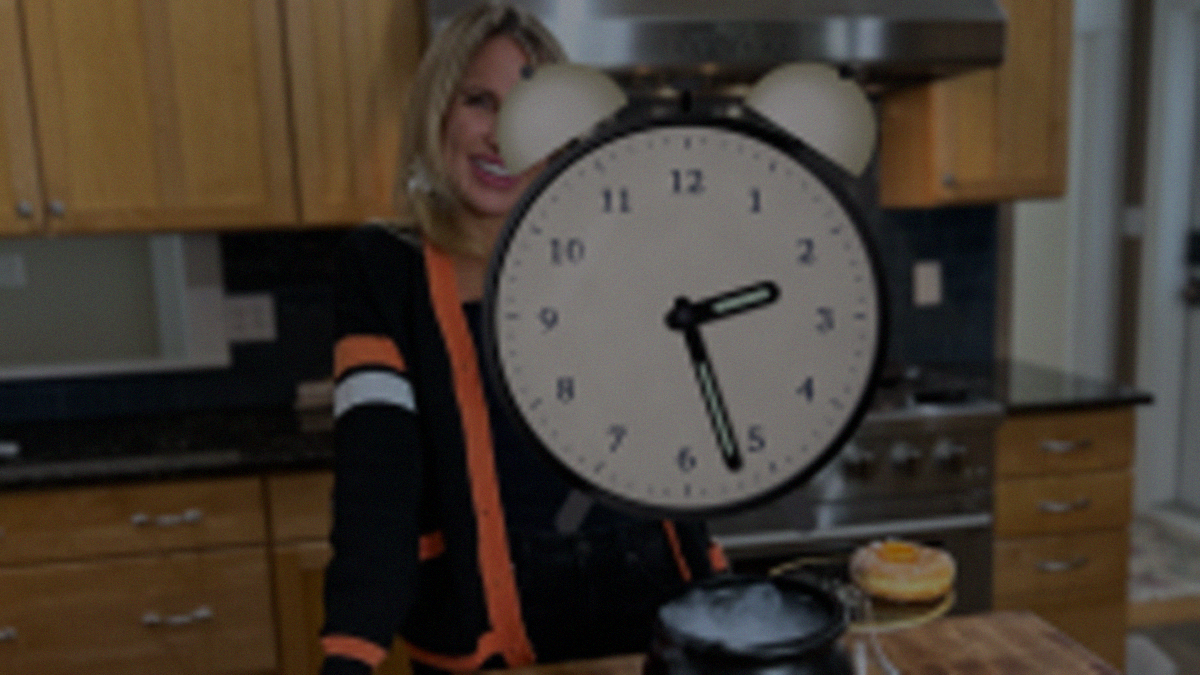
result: h=2 m=27
